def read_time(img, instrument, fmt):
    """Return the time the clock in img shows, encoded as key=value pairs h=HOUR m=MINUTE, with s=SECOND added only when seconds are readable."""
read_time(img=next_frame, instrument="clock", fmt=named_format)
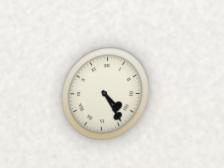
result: h=4 m=24
